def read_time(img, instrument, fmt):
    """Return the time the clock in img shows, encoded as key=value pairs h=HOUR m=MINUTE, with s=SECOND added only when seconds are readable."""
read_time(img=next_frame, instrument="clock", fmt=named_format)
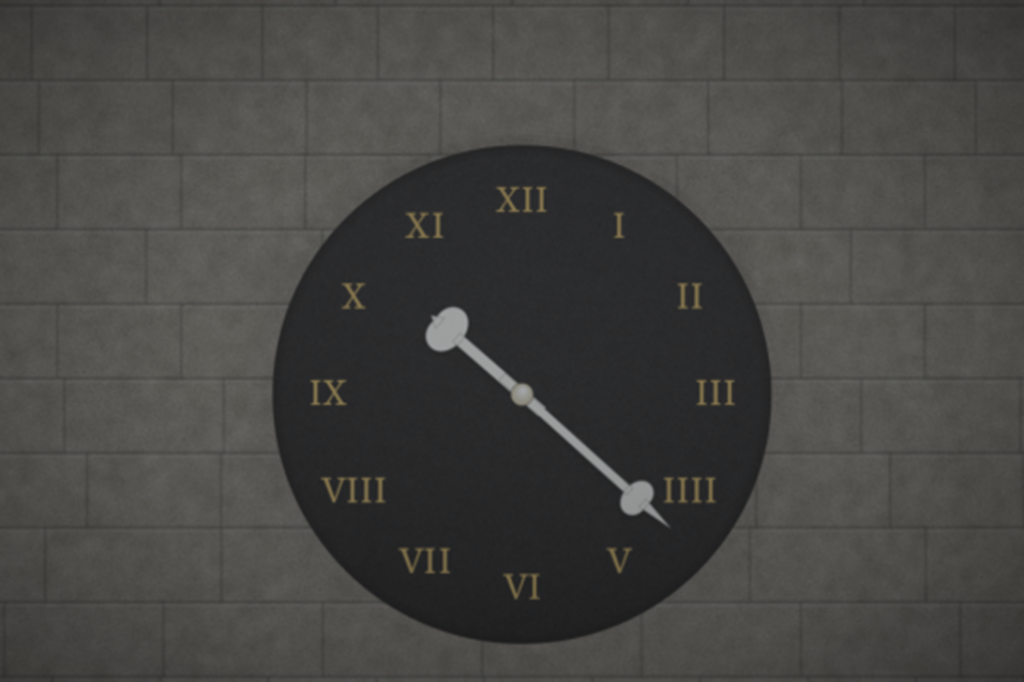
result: h=10 m=22
